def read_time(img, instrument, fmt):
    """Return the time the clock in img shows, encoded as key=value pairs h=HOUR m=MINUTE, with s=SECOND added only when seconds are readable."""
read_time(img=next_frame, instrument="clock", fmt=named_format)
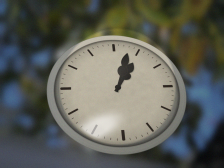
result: h=1 m=3
